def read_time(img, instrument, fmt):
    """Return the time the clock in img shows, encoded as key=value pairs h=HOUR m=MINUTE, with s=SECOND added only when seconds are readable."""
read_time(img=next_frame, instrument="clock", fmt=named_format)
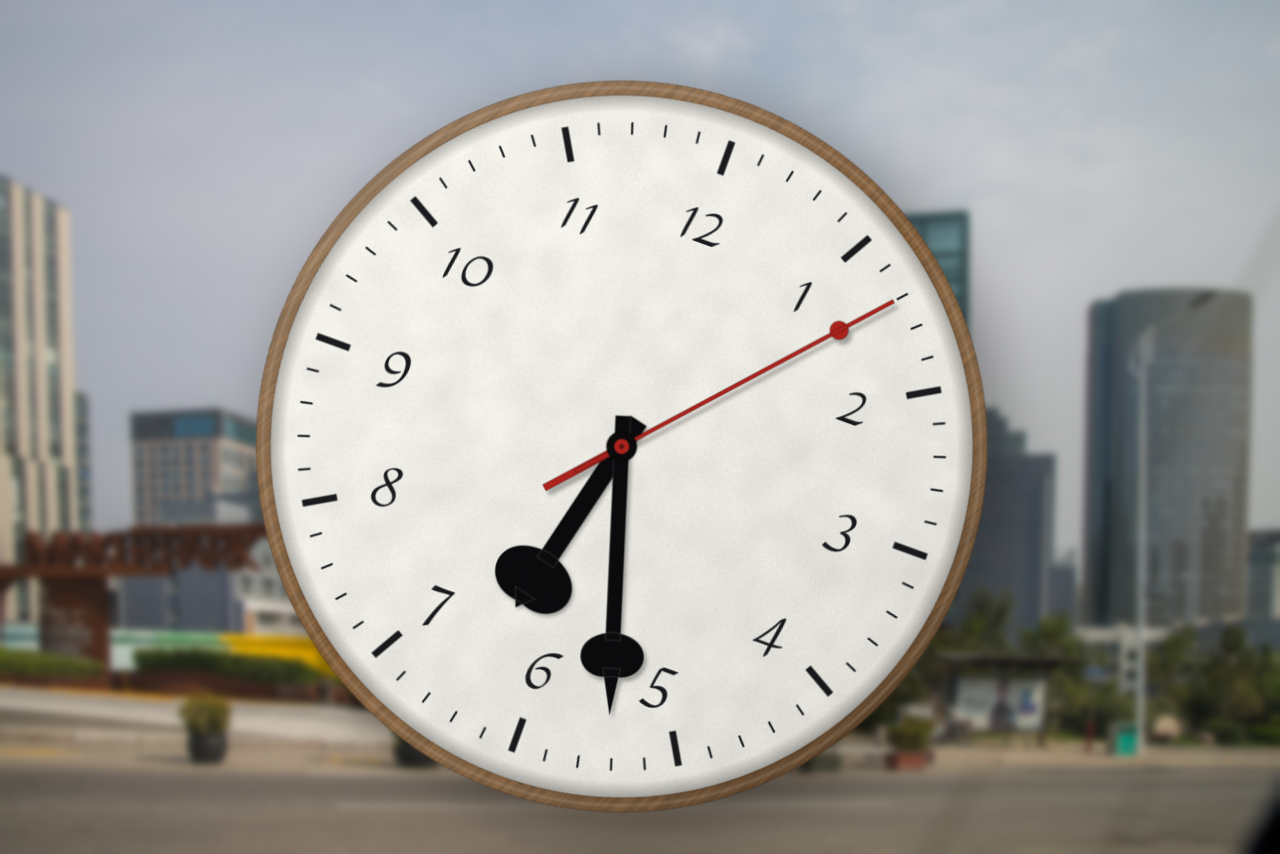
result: h=6 m=27 s=7
